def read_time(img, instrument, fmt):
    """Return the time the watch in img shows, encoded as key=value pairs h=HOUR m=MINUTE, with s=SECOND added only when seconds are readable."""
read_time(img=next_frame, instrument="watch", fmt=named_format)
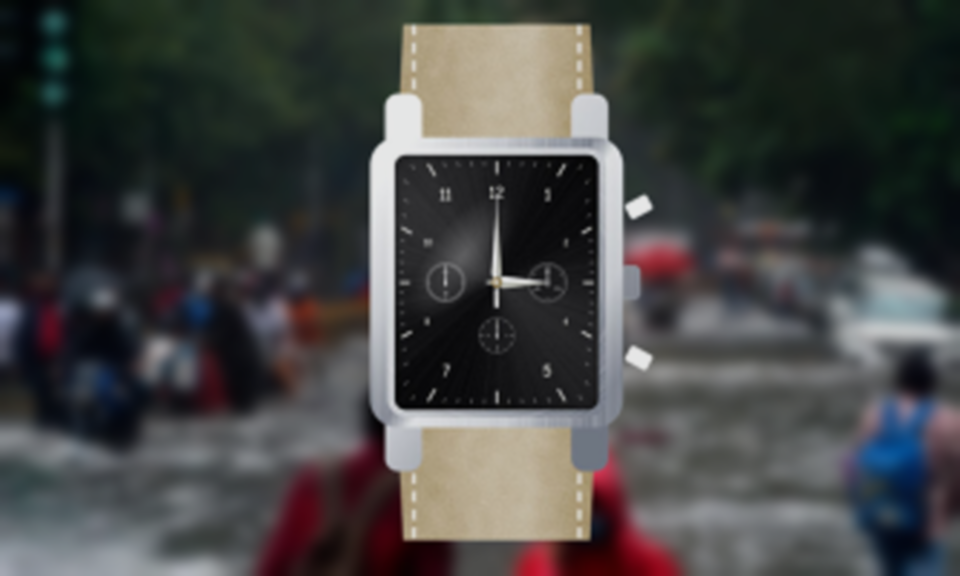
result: h=3 m=0
